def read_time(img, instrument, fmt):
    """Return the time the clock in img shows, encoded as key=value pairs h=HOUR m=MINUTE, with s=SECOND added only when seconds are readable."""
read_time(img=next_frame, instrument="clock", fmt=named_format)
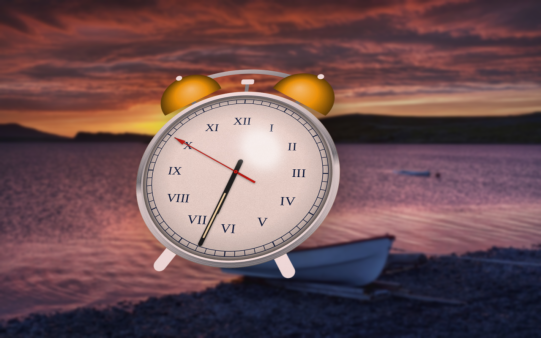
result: h=6 m=32 s=50
